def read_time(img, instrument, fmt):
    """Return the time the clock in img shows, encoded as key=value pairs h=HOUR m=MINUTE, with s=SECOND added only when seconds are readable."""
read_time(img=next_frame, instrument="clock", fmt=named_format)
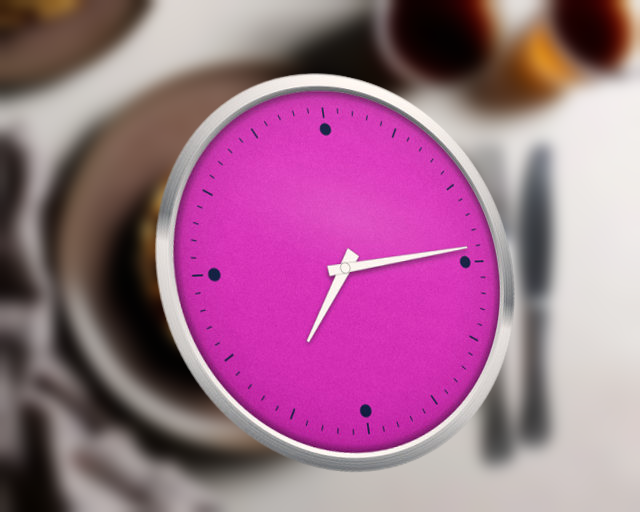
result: h=7 m=14
